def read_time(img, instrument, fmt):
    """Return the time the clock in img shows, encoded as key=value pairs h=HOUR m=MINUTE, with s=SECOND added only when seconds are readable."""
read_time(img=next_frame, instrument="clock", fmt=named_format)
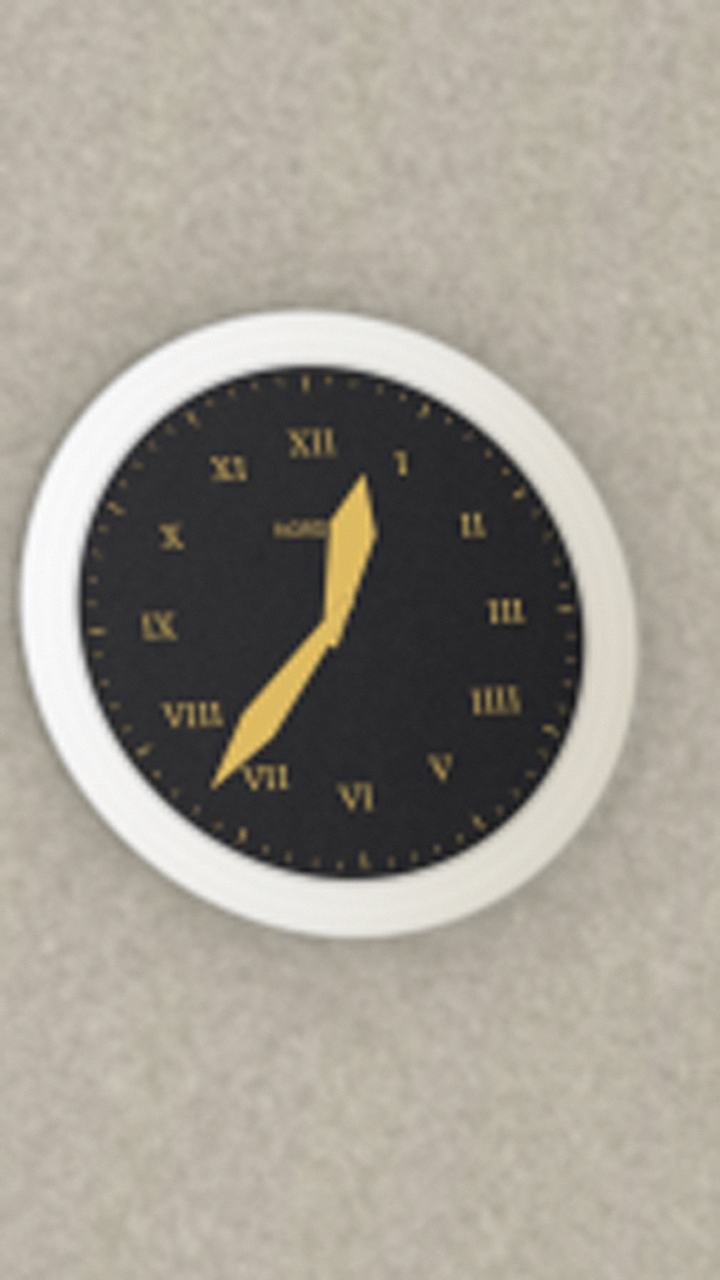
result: h=12 m=37
